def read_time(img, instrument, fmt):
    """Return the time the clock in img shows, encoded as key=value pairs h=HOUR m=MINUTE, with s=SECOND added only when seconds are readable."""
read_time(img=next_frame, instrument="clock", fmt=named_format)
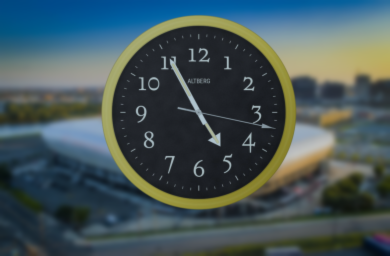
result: h=4 m=55 s=17
